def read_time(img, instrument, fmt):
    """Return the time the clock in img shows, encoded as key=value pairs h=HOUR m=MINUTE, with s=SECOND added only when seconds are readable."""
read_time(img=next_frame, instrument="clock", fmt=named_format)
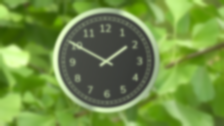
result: h=1 m=50
